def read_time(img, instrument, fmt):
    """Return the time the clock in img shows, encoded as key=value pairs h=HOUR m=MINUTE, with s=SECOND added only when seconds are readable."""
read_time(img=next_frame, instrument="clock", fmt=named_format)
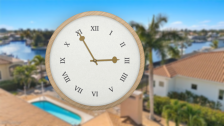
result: h=2 m=55
